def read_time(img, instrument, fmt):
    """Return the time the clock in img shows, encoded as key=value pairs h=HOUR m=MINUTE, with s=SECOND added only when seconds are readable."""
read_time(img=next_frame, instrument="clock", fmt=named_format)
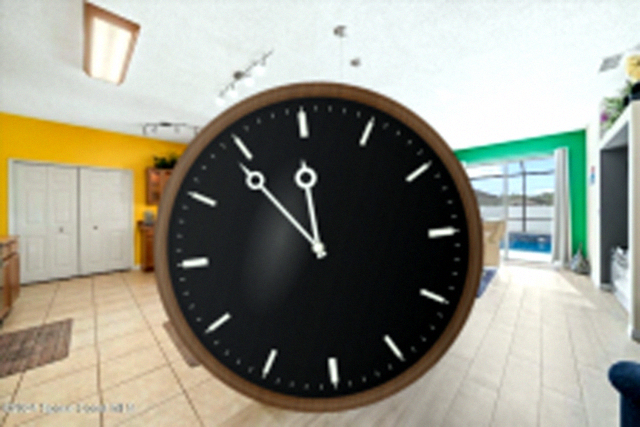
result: h=11 m=54
